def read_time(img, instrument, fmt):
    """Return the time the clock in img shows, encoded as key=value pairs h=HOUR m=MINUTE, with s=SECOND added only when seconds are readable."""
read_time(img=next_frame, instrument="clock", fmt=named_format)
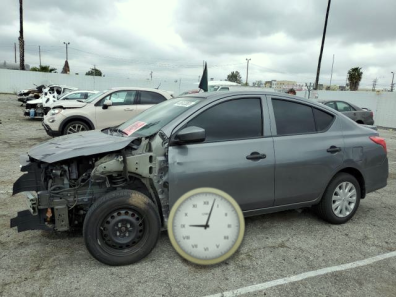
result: h=9 m=3
